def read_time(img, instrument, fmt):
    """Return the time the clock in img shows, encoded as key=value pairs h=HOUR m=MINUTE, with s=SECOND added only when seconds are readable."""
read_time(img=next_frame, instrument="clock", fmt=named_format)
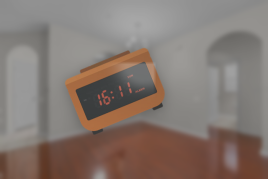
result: h=16 m=11
